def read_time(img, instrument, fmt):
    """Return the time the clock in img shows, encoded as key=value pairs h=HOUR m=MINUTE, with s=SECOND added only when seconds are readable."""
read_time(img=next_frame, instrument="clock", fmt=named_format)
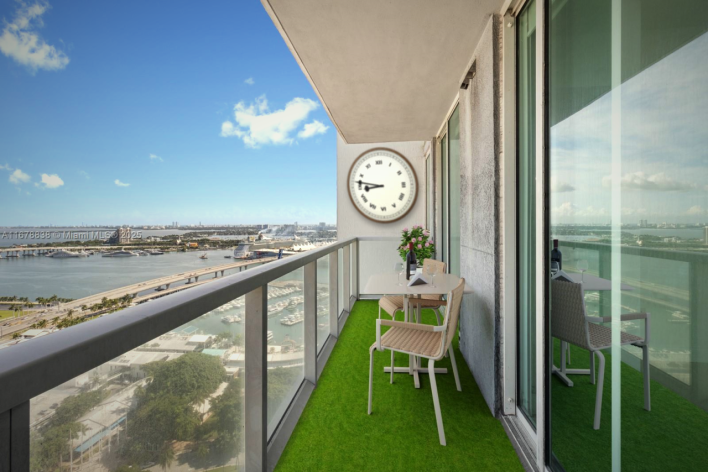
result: h=8 m=47
